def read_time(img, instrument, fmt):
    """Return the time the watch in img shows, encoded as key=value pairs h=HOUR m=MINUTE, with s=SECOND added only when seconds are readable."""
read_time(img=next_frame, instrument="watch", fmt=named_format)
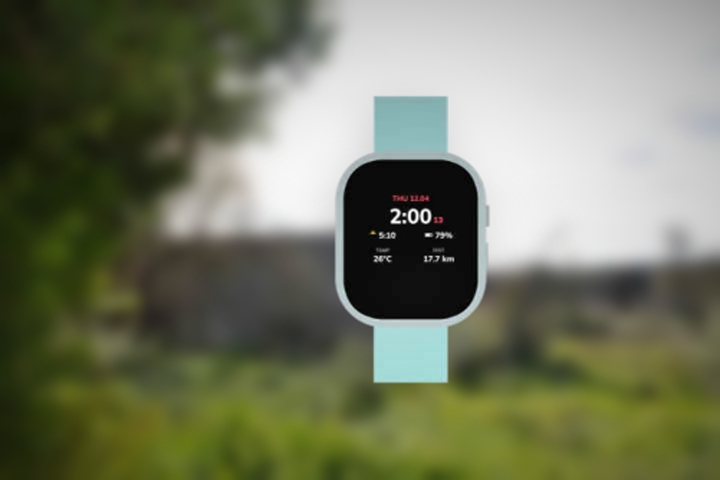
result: h=2 m=0
